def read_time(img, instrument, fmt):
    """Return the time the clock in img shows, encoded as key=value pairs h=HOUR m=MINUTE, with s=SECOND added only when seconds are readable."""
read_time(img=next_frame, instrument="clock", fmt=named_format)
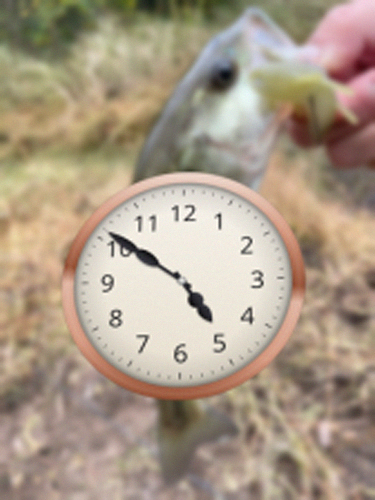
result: h=4 m=51
